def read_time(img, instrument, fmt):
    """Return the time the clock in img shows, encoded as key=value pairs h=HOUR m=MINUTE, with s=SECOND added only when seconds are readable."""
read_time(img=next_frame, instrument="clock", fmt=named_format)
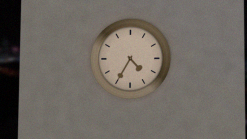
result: h=4 m=35
